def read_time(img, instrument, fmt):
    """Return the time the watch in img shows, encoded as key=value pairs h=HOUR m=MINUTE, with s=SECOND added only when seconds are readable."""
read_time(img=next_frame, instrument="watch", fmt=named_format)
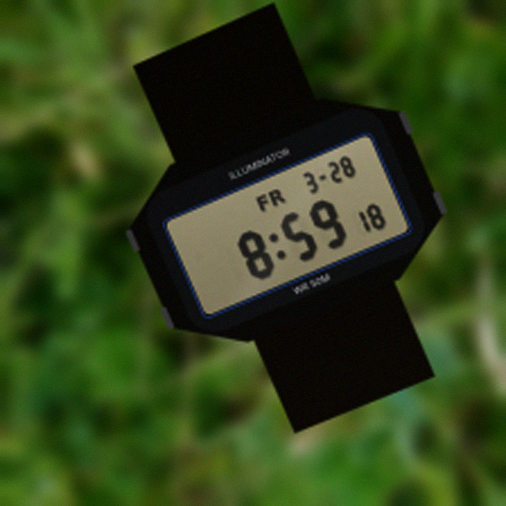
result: h=8 m=59 s=18
